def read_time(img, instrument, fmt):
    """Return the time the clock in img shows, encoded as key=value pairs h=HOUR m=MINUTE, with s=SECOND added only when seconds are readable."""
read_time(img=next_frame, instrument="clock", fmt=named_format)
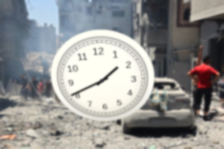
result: h=1 m=41
